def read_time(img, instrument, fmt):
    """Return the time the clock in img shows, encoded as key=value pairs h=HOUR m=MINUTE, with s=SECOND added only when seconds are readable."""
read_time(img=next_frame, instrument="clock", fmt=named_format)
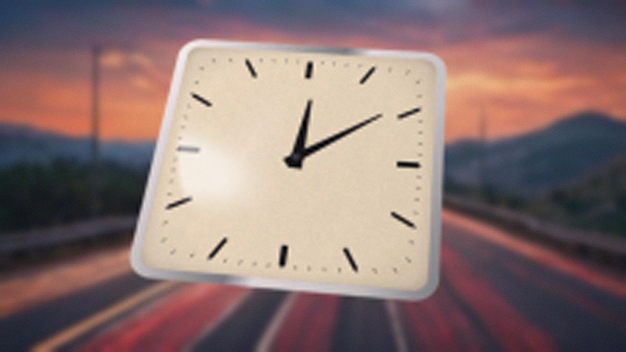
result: h=12 m=9
